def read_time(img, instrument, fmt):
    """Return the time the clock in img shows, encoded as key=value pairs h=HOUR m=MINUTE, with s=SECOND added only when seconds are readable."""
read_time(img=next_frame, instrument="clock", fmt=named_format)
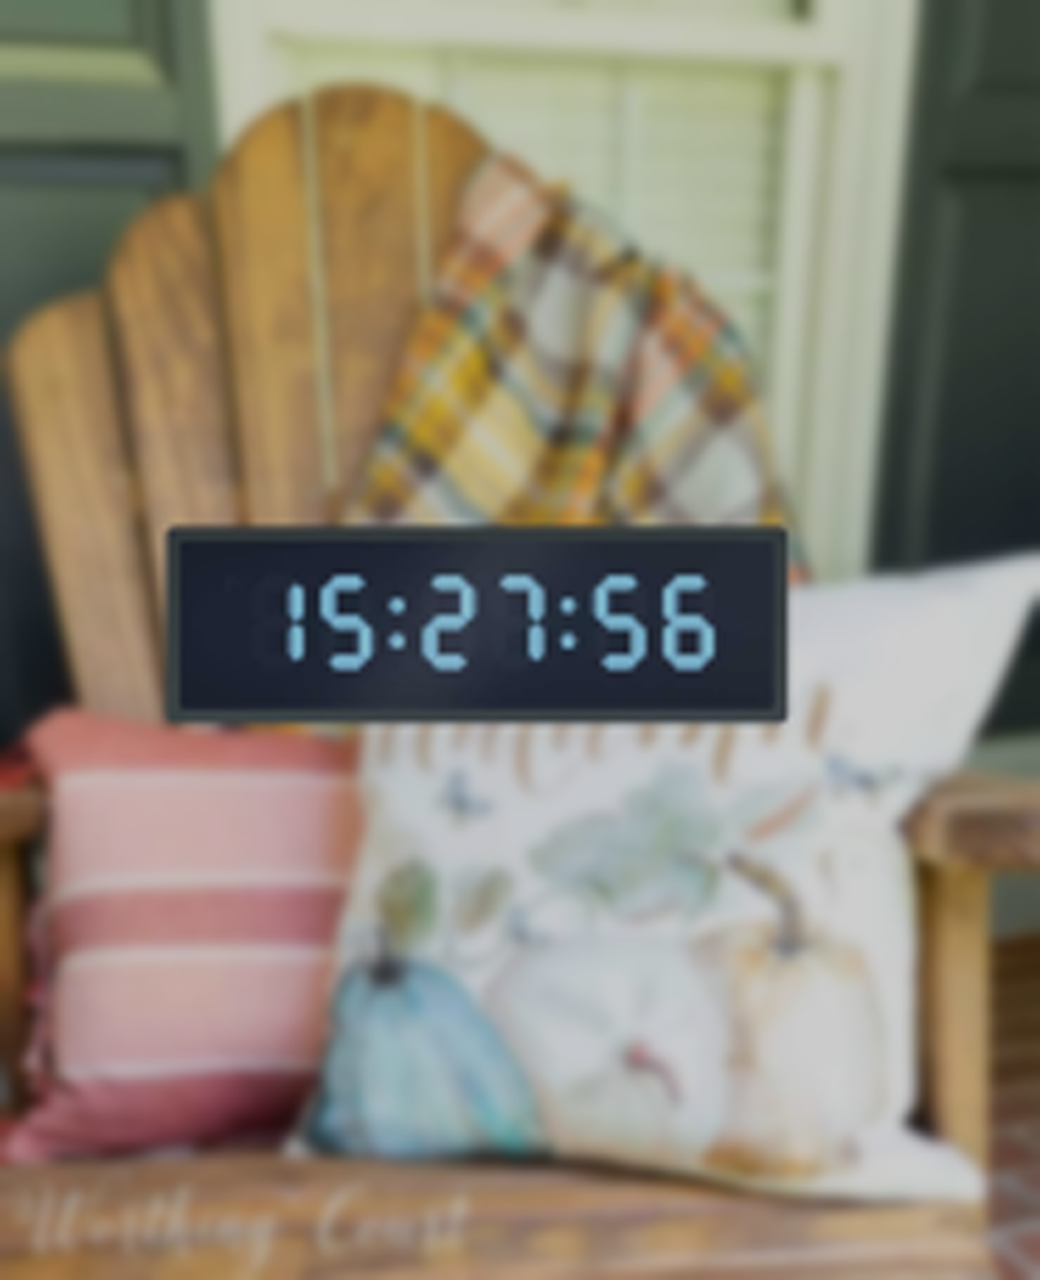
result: h=15 m=27 s=56
